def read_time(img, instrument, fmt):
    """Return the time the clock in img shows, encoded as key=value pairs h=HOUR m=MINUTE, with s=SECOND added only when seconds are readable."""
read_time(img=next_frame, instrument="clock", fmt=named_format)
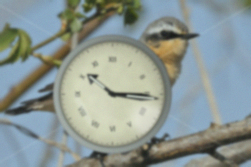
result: h=10 m=16
